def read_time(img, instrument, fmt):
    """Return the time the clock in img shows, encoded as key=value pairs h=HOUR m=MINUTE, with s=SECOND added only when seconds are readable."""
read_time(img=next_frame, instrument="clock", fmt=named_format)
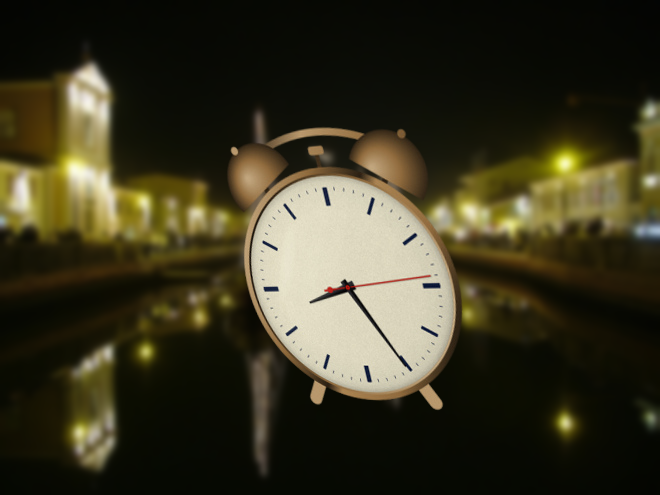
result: h=8 m=25 s=14
